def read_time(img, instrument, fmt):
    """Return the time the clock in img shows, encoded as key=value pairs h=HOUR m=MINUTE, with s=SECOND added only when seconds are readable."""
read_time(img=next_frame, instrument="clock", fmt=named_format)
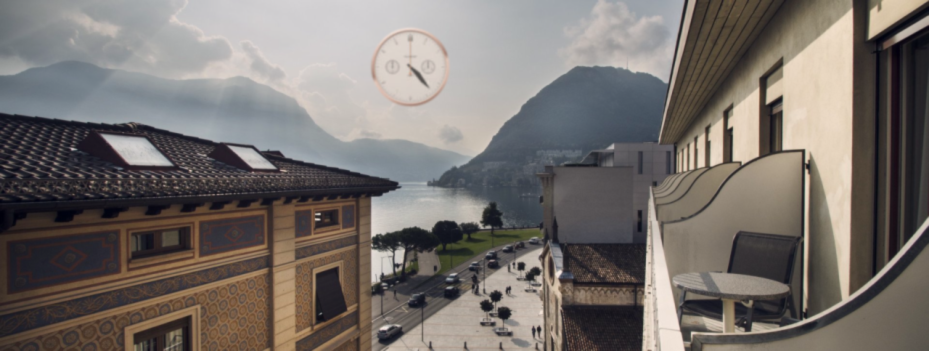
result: h=4 m=23
